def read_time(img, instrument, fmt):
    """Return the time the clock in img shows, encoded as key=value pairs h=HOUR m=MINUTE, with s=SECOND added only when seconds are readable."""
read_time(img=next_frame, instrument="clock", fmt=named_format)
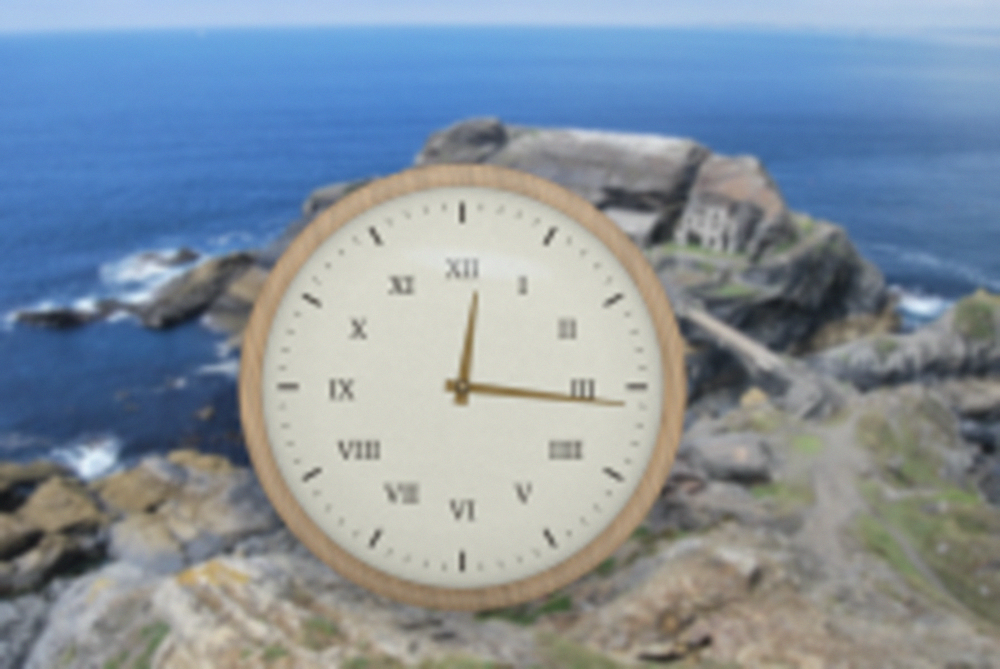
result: h=12 m=16
